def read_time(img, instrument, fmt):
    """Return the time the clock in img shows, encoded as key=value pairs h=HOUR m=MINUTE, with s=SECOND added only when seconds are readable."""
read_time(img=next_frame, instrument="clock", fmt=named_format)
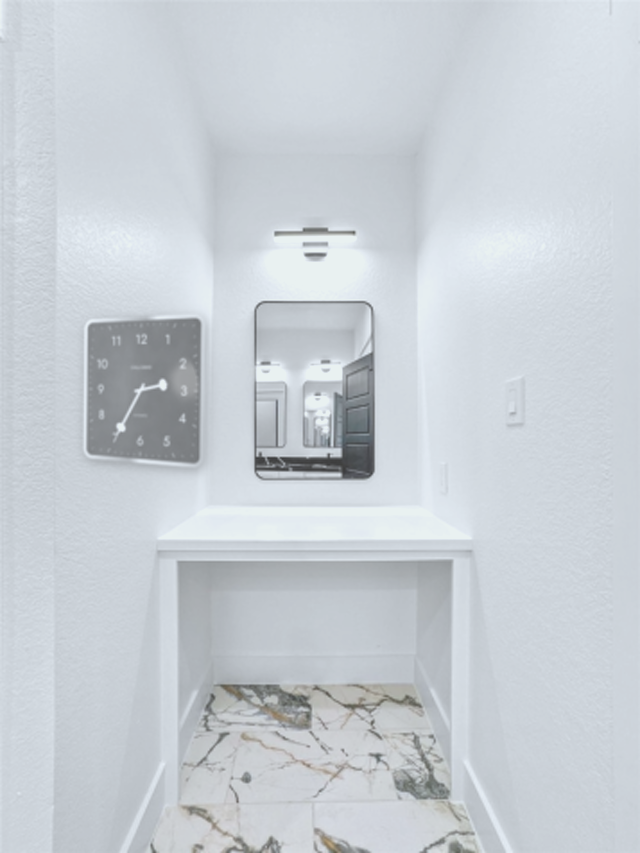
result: h=2 m=35
